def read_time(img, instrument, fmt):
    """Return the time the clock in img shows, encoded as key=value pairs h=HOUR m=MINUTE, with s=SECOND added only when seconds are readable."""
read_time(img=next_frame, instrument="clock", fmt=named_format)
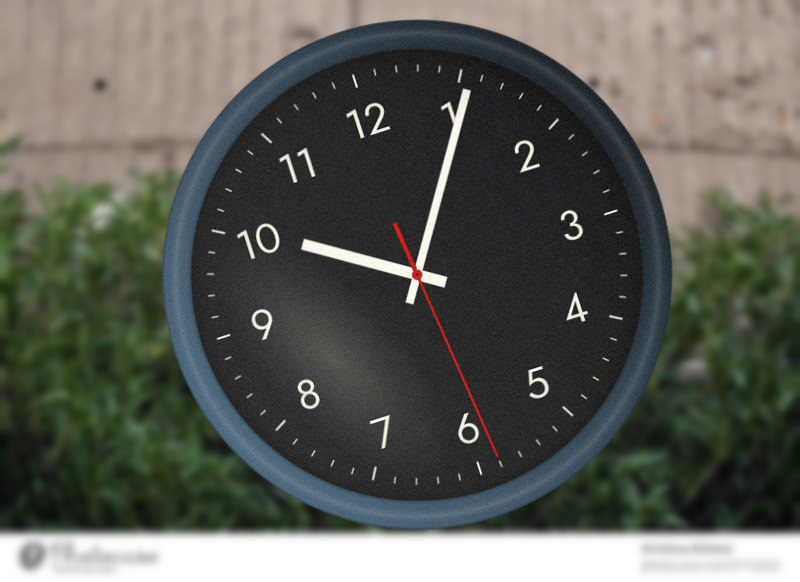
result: h=10 m=5 s=29
